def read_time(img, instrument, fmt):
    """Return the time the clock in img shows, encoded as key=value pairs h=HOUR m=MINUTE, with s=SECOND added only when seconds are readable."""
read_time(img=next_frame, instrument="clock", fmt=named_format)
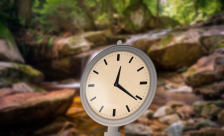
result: h=12 m=21
